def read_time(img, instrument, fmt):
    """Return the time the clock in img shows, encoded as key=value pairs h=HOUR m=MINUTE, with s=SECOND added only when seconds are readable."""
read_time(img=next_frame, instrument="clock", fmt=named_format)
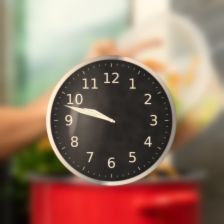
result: h=9 m=48
